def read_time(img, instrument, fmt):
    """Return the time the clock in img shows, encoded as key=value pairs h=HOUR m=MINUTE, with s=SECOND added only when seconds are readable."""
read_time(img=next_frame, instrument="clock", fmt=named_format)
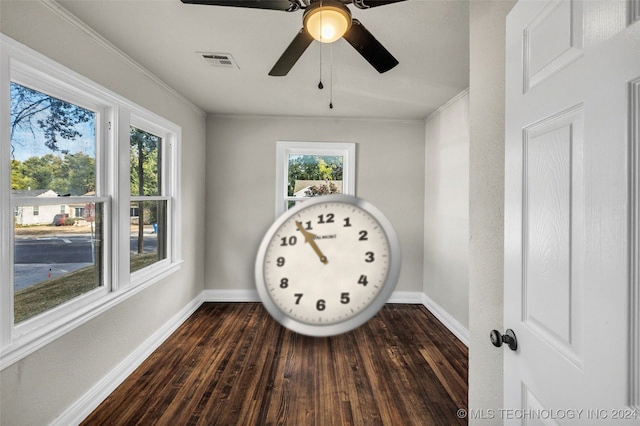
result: h=10 m=54
